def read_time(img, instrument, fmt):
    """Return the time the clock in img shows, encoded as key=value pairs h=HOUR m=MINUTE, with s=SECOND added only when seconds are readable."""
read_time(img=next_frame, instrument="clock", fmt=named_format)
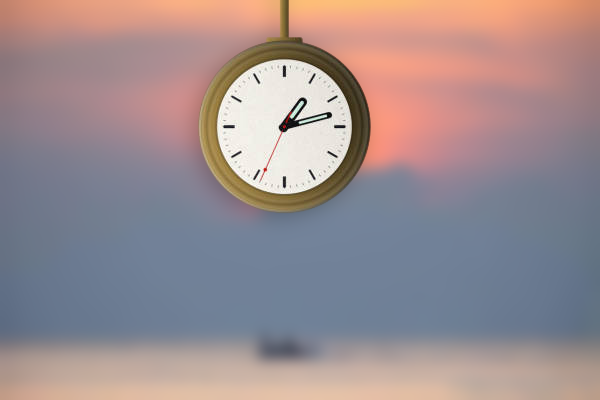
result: h=1 m=12 s=34
